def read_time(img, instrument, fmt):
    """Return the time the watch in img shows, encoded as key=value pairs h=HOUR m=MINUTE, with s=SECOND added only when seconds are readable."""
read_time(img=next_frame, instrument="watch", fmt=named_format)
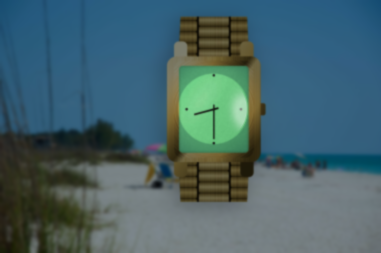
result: h=8 m=30
